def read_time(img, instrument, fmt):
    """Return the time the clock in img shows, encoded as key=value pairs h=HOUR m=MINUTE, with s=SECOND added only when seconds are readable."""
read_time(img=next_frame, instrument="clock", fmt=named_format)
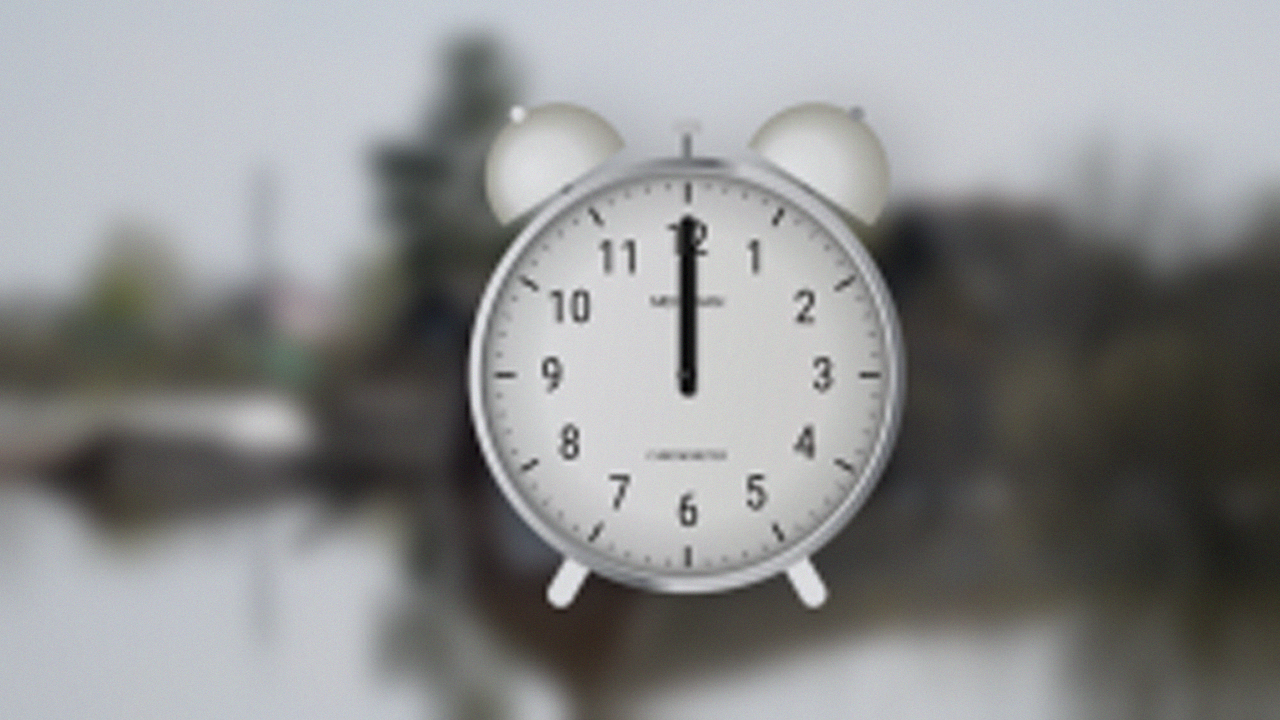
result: h=12 m=0
